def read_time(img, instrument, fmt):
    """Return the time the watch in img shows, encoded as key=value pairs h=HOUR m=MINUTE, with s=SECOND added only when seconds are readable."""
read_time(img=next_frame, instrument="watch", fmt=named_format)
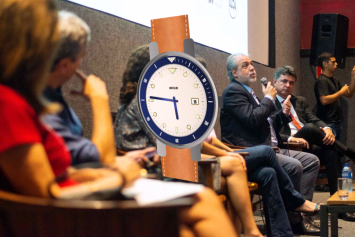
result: h=5 m=46
